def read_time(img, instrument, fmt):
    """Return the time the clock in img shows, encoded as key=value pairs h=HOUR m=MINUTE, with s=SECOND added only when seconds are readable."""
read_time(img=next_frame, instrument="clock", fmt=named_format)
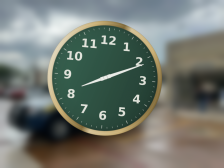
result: h=8 m=11
